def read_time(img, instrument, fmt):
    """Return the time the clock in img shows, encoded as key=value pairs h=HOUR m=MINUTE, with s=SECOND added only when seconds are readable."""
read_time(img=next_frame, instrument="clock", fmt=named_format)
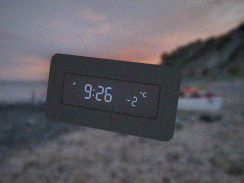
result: h=9 m=26
